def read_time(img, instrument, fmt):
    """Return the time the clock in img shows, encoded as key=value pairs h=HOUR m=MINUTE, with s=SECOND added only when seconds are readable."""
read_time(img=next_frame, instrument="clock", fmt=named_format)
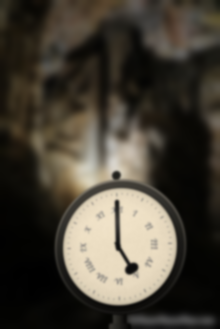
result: h=5 m=0
